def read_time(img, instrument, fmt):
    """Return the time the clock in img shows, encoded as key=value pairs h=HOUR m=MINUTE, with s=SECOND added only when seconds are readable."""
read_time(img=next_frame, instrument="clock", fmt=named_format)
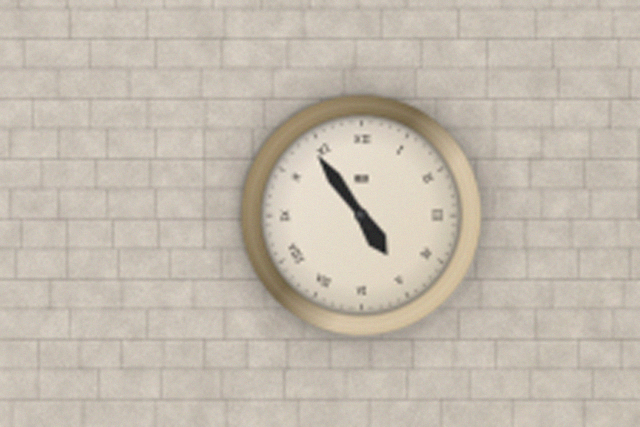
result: h=4 m=54
